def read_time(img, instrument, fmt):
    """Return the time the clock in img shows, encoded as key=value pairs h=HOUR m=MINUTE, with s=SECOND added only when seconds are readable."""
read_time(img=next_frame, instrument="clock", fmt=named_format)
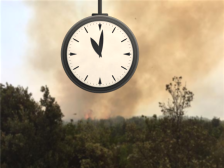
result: h=11 m=1
